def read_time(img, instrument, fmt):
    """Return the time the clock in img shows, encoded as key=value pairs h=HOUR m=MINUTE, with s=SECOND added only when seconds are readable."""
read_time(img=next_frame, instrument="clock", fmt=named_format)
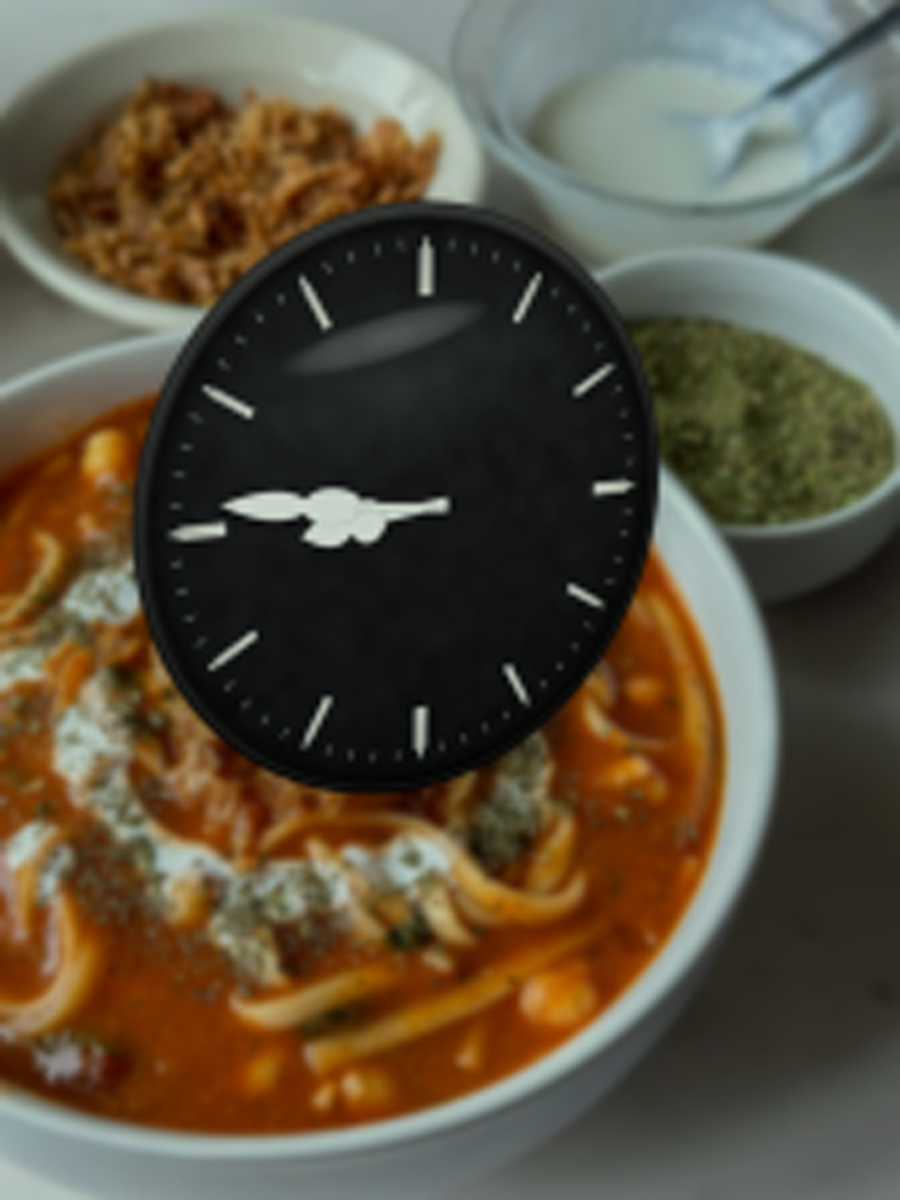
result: h=8 m=46
